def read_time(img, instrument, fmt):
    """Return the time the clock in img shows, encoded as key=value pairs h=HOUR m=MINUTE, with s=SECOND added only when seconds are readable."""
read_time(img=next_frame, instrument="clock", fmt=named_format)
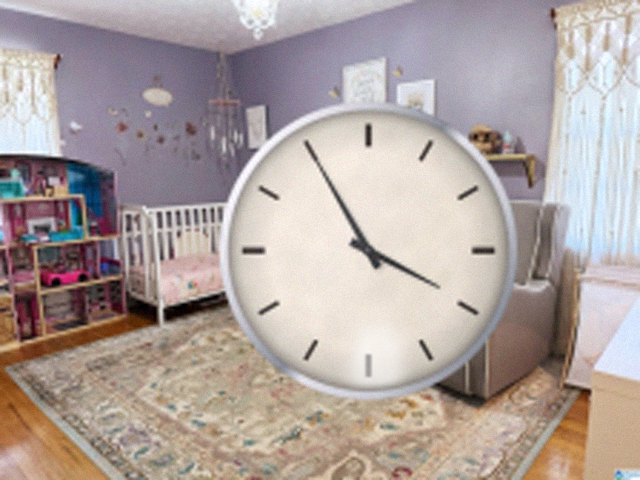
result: h=3 m=55
